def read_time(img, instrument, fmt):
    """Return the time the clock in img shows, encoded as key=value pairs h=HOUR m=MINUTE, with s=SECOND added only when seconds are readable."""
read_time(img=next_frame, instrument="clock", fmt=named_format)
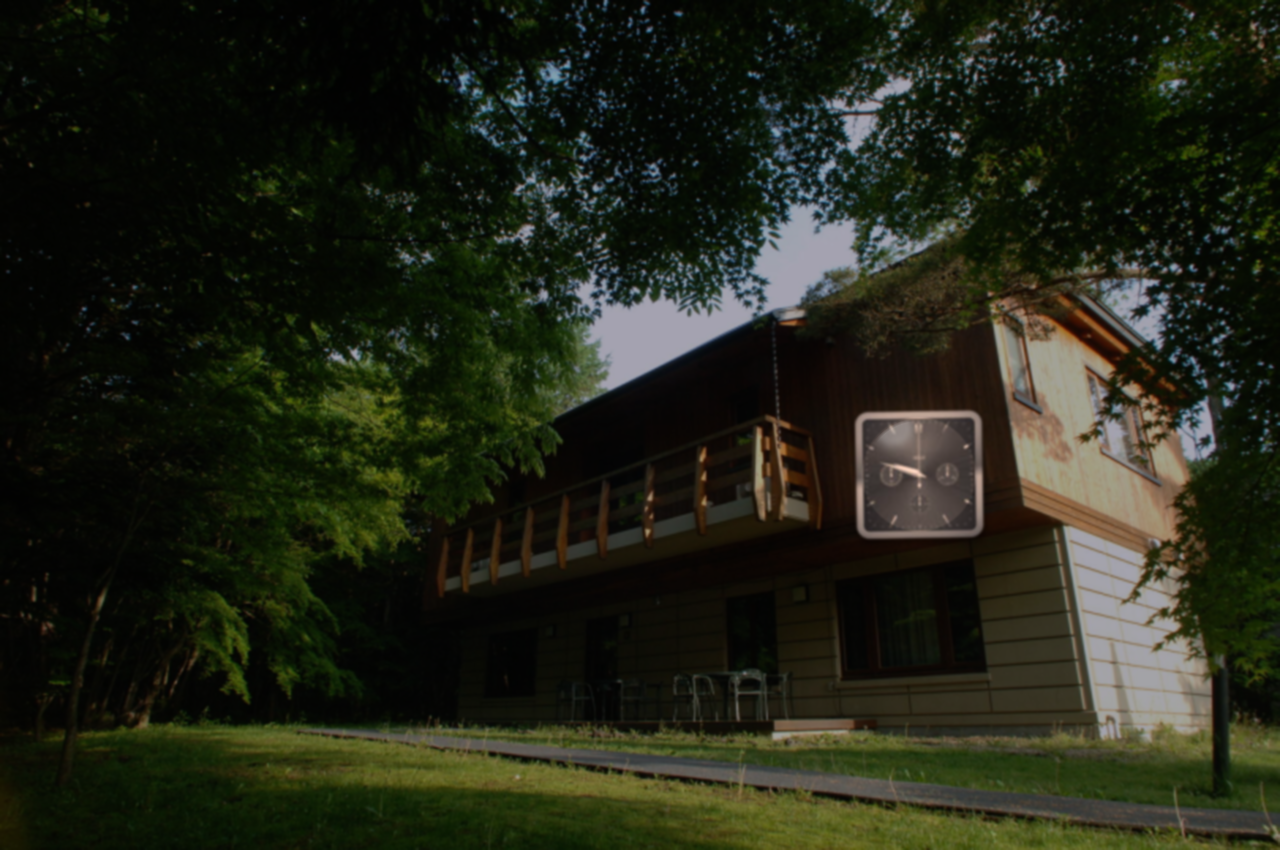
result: h=9 m=48
